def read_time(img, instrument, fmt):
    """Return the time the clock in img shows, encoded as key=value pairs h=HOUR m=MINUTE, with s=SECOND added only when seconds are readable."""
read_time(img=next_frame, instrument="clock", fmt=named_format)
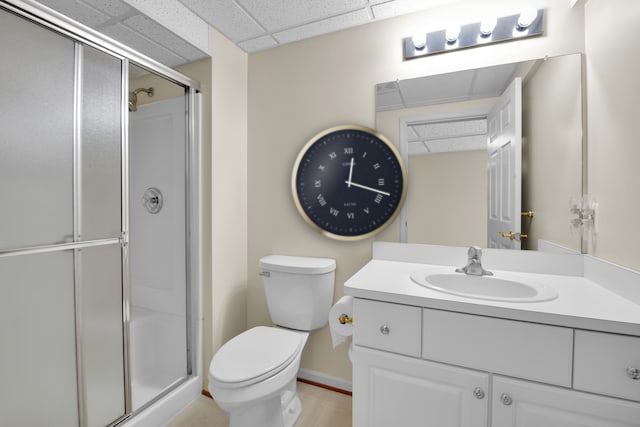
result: h=12 m=18
